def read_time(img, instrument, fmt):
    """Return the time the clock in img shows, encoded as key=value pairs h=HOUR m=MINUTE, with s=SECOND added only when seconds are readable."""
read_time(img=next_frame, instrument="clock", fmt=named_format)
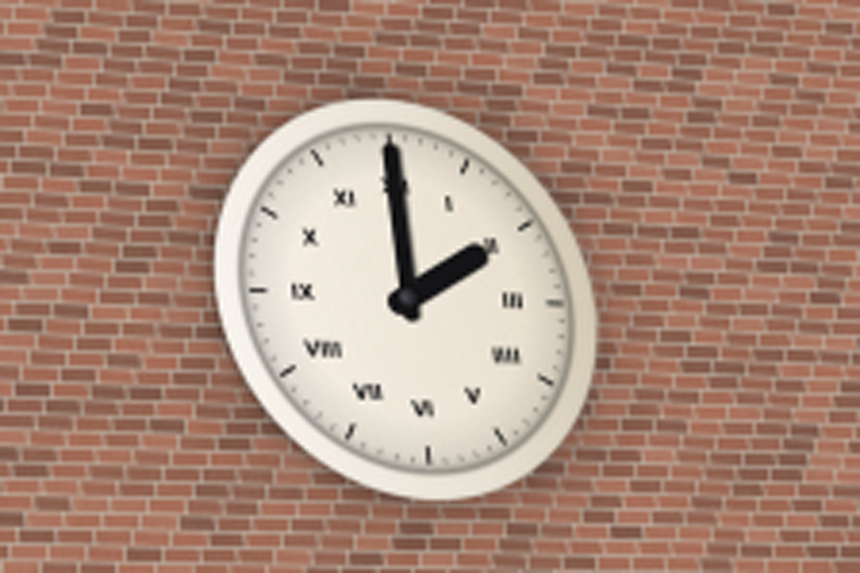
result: h=2 m=0
